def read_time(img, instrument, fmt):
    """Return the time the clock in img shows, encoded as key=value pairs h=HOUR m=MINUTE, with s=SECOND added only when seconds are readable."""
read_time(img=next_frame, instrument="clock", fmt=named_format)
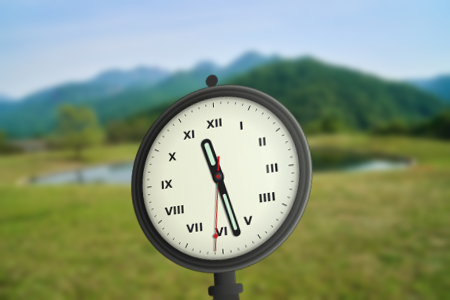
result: h=11 m=27 s=31
